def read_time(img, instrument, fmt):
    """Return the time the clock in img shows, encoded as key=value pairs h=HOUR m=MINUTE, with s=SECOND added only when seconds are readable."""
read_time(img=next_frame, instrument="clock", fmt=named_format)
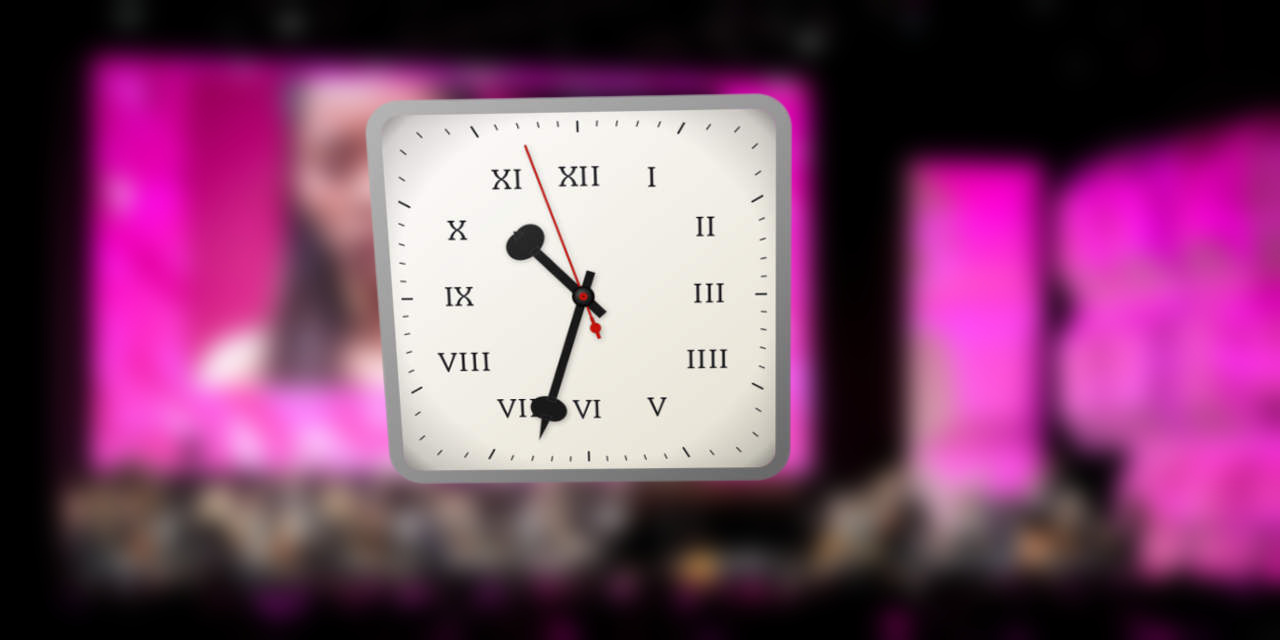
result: h=10 m=32 s=57
